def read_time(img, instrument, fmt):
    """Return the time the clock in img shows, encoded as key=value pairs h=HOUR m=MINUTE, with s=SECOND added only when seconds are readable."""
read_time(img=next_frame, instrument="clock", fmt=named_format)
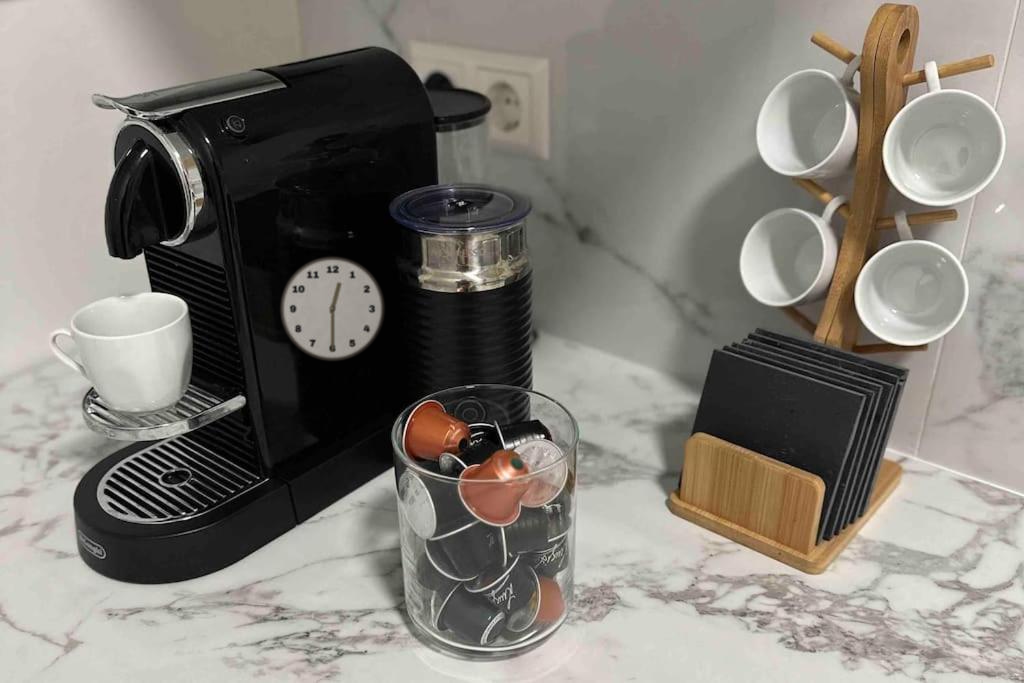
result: h=12 m=30
